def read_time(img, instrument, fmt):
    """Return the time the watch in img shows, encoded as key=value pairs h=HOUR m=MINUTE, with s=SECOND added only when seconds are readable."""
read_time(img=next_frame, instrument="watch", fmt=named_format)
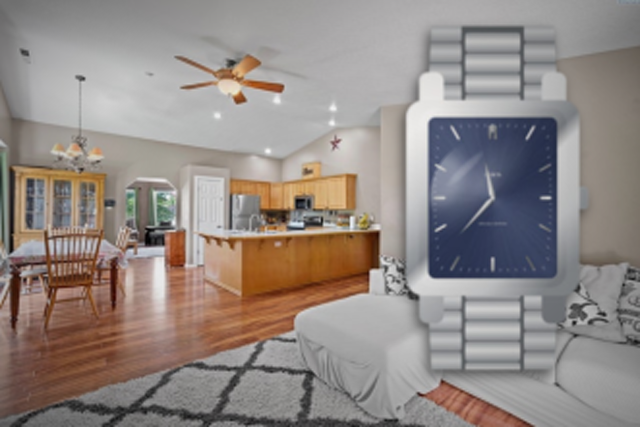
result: h=11 m=37
